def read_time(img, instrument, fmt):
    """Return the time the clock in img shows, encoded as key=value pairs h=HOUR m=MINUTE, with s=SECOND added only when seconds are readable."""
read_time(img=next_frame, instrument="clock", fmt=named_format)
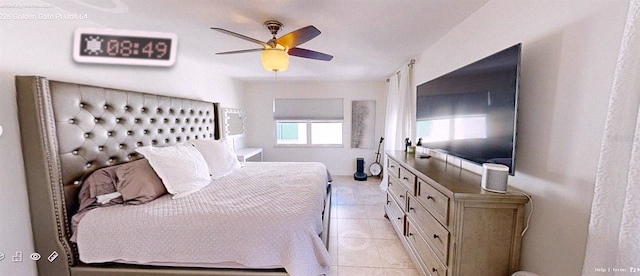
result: h=8 m=49
